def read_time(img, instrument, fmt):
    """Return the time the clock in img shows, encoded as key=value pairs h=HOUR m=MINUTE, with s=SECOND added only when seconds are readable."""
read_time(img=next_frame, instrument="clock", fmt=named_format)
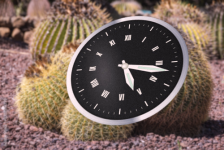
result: h=5 m=17
